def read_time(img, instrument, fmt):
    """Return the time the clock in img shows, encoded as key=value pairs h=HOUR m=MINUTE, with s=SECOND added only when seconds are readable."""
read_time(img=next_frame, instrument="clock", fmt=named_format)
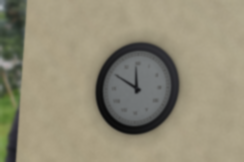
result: h=11 m=50
